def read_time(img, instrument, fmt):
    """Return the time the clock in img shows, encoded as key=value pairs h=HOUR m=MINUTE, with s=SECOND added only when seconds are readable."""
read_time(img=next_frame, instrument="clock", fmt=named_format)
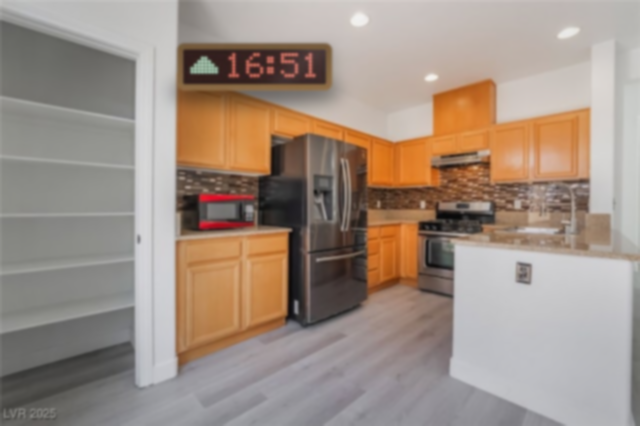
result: h=16 m=51
